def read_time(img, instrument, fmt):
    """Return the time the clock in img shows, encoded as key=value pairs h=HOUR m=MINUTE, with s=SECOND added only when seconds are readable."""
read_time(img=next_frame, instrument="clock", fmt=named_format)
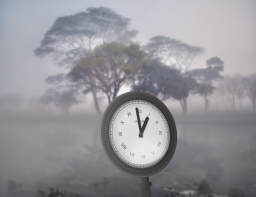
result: h=12 m=59
